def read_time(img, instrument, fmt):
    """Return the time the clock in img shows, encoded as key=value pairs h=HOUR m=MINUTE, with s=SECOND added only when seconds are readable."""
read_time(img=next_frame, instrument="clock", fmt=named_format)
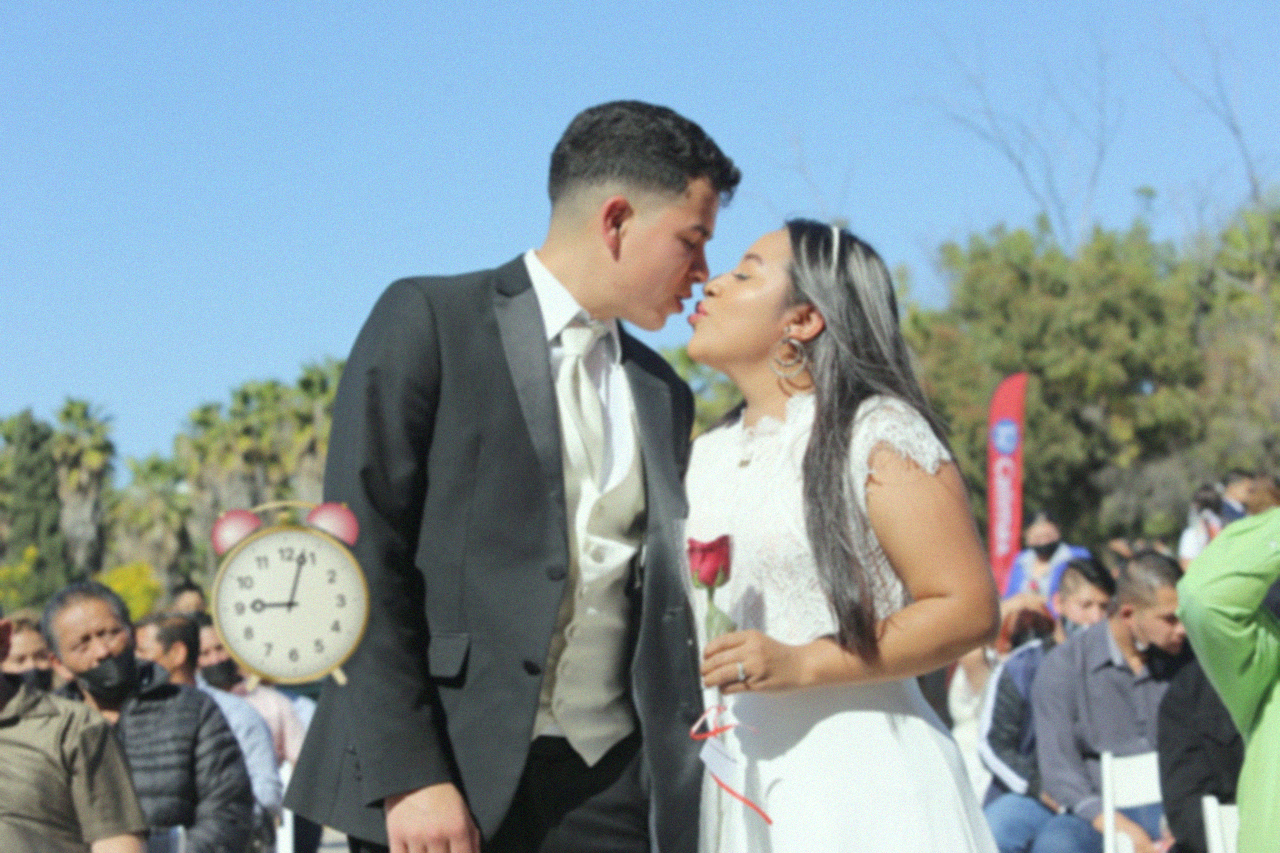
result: h=9 m=3
